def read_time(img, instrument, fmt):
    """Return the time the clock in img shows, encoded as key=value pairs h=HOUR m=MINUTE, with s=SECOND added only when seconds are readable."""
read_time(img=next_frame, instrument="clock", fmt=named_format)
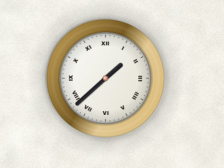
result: h=1 m=38
